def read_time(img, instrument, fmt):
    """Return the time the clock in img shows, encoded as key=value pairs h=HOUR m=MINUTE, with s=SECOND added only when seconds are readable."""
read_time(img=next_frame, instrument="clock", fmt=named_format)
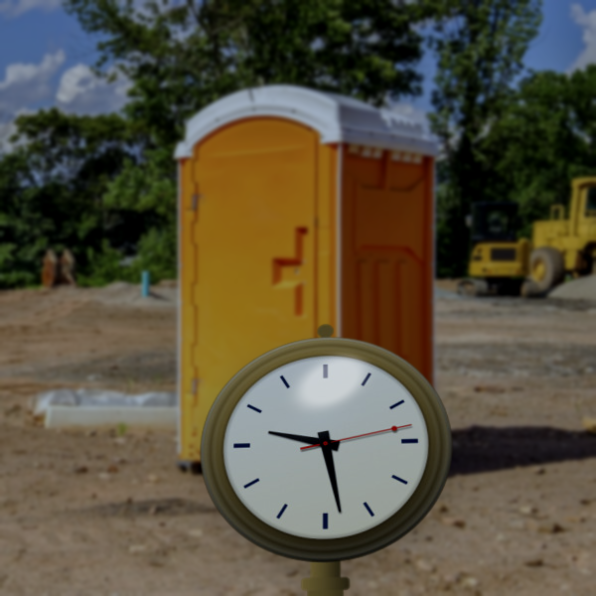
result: h=9 m=28 s=13
